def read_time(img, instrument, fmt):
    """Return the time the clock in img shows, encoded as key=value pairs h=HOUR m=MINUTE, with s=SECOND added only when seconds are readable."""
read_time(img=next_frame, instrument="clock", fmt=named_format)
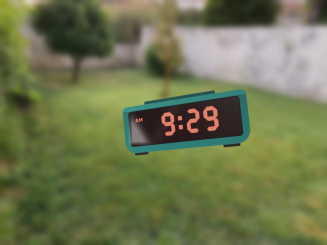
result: h=9 m=29
